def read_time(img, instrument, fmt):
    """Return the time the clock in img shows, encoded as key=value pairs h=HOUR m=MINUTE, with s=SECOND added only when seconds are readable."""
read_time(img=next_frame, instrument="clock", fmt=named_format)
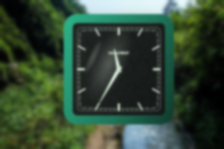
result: h=11 m=35
